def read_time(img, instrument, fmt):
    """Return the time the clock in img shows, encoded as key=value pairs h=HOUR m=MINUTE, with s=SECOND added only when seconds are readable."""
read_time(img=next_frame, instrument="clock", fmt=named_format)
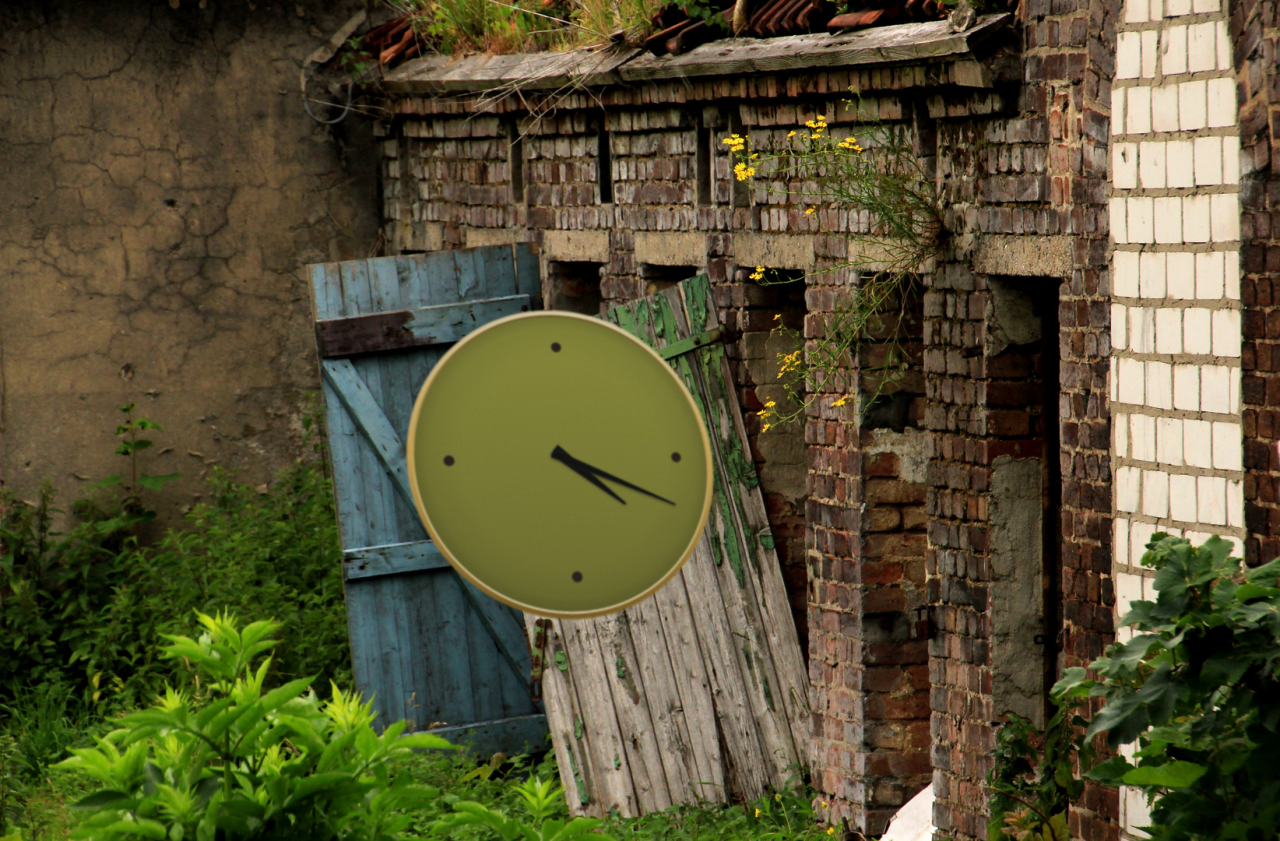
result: h=4 m=19
